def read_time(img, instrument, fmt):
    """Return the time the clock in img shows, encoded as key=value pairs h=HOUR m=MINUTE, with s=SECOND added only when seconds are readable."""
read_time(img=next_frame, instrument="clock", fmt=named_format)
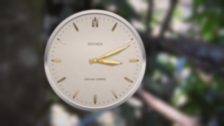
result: h=3 m=11
